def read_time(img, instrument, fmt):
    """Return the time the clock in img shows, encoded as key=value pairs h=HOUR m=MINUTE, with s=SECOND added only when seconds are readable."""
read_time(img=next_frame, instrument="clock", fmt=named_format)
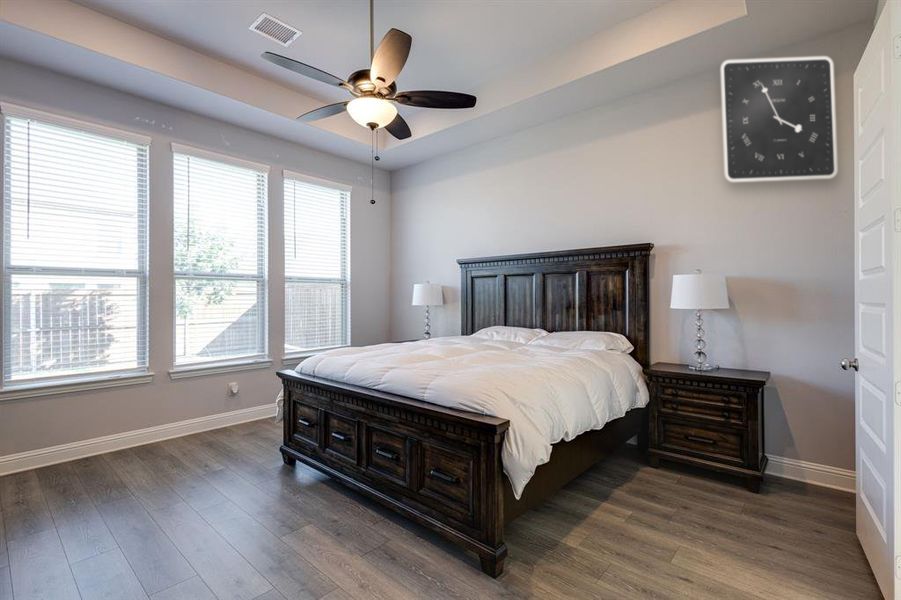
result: h=3 m=56
